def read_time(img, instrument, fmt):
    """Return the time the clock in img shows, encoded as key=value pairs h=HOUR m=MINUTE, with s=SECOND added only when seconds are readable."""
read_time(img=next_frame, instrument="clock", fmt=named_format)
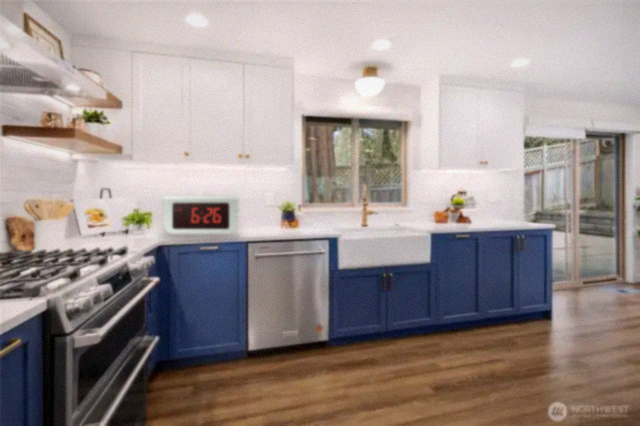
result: h=6 m=26
